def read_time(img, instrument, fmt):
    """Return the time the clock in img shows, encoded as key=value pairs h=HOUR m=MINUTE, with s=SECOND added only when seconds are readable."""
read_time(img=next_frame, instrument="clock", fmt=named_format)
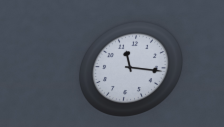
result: h=11 m=16
